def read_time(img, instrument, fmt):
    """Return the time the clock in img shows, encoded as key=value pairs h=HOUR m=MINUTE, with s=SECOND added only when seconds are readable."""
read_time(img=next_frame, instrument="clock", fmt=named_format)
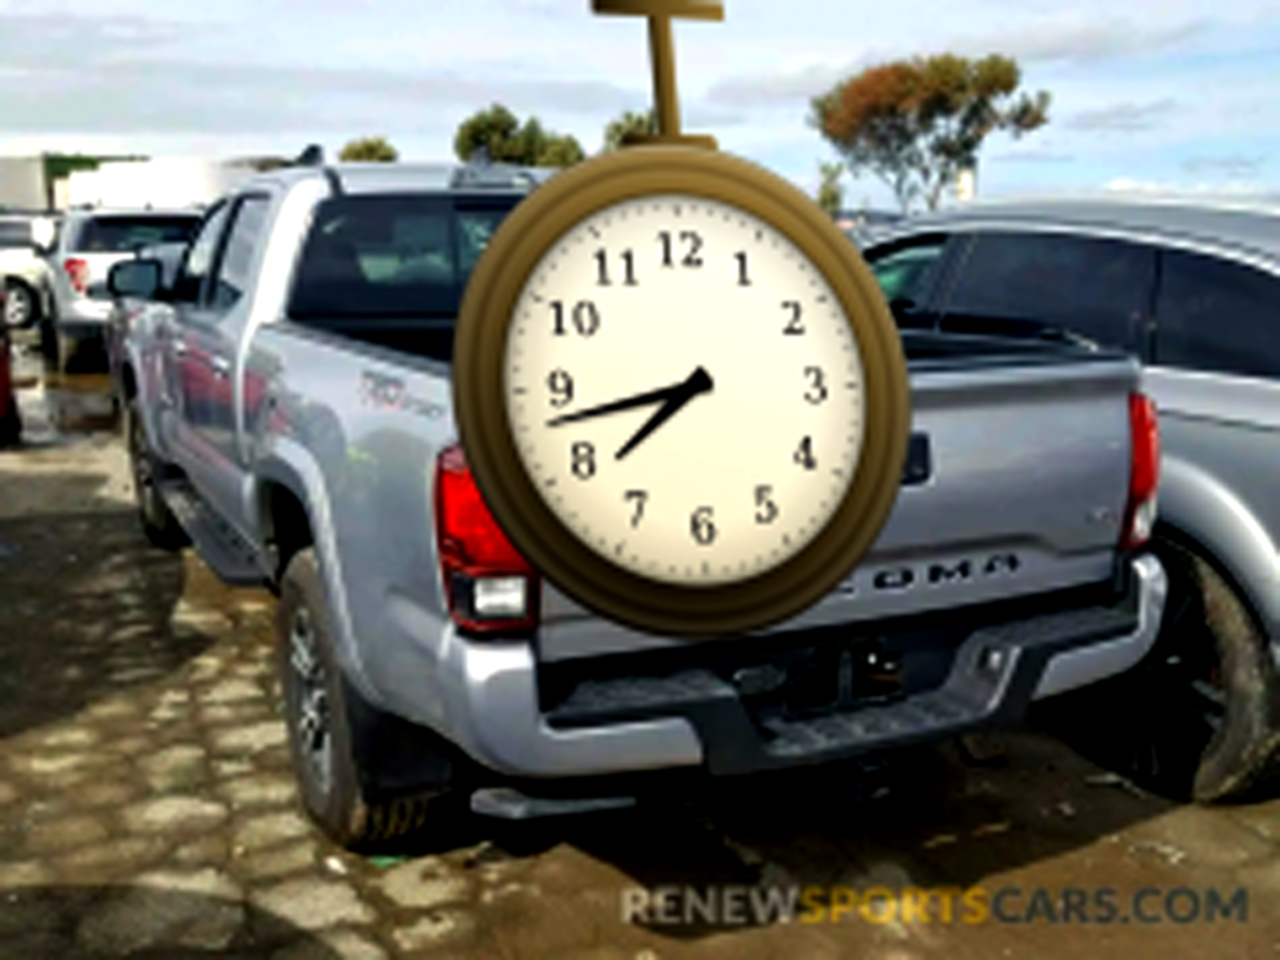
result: h=7 m=43
